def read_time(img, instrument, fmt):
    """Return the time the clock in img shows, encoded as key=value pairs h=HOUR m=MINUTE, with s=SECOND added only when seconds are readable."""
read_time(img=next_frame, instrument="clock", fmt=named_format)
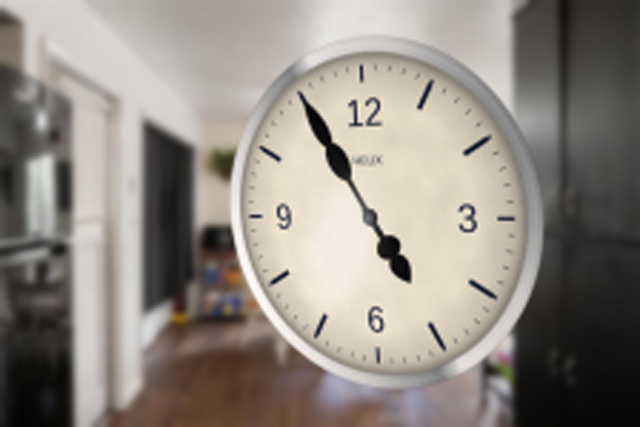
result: h=4 m=55
